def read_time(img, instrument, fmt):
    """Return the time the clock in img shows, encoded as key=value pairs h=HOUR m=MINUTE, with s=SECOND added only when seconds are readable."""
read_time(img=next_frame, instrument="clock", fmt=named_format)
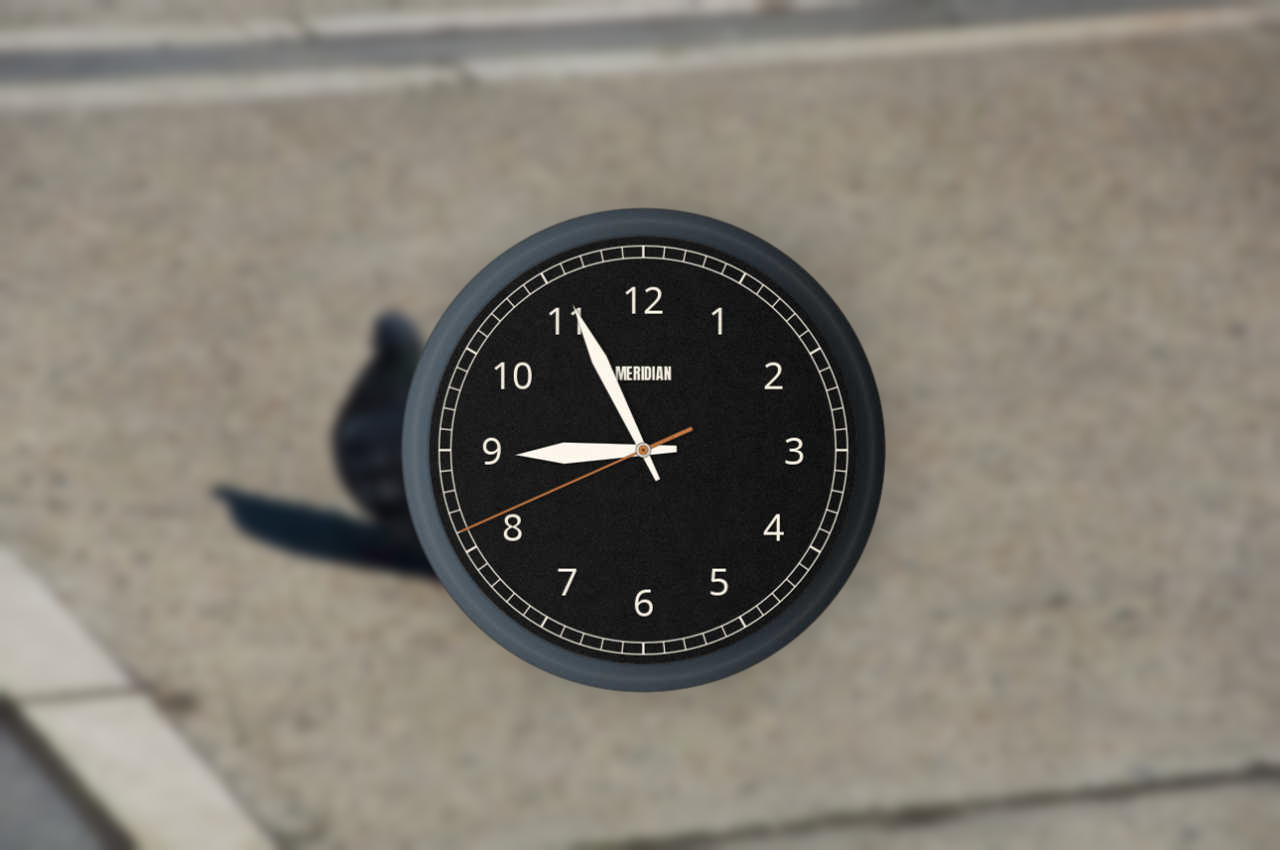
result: h=8 m=55 s=41
